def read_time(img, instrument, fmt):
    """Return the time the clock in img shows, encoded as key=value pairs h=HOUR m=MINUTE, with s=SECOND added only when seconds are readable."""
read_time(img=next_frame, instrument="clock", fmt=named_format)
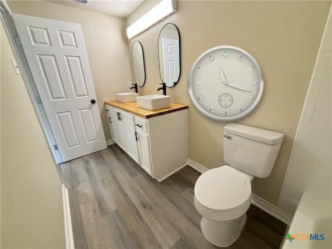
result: h=11 m=18
